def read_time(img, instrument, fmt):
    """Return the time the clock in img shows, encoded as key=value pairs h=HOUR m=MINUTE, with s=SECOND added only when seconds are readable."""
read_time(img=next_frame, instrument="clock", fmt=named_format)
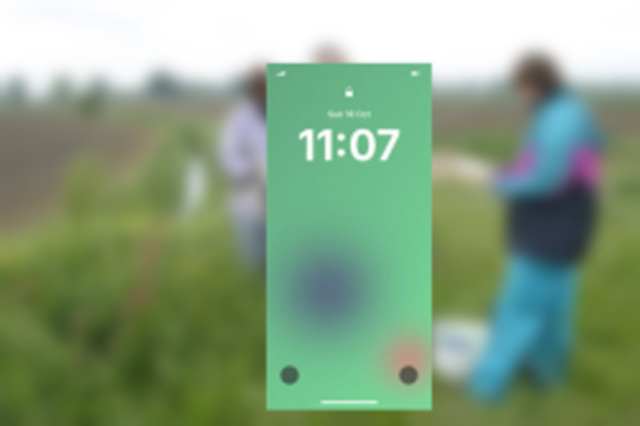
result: h=11 m=7
